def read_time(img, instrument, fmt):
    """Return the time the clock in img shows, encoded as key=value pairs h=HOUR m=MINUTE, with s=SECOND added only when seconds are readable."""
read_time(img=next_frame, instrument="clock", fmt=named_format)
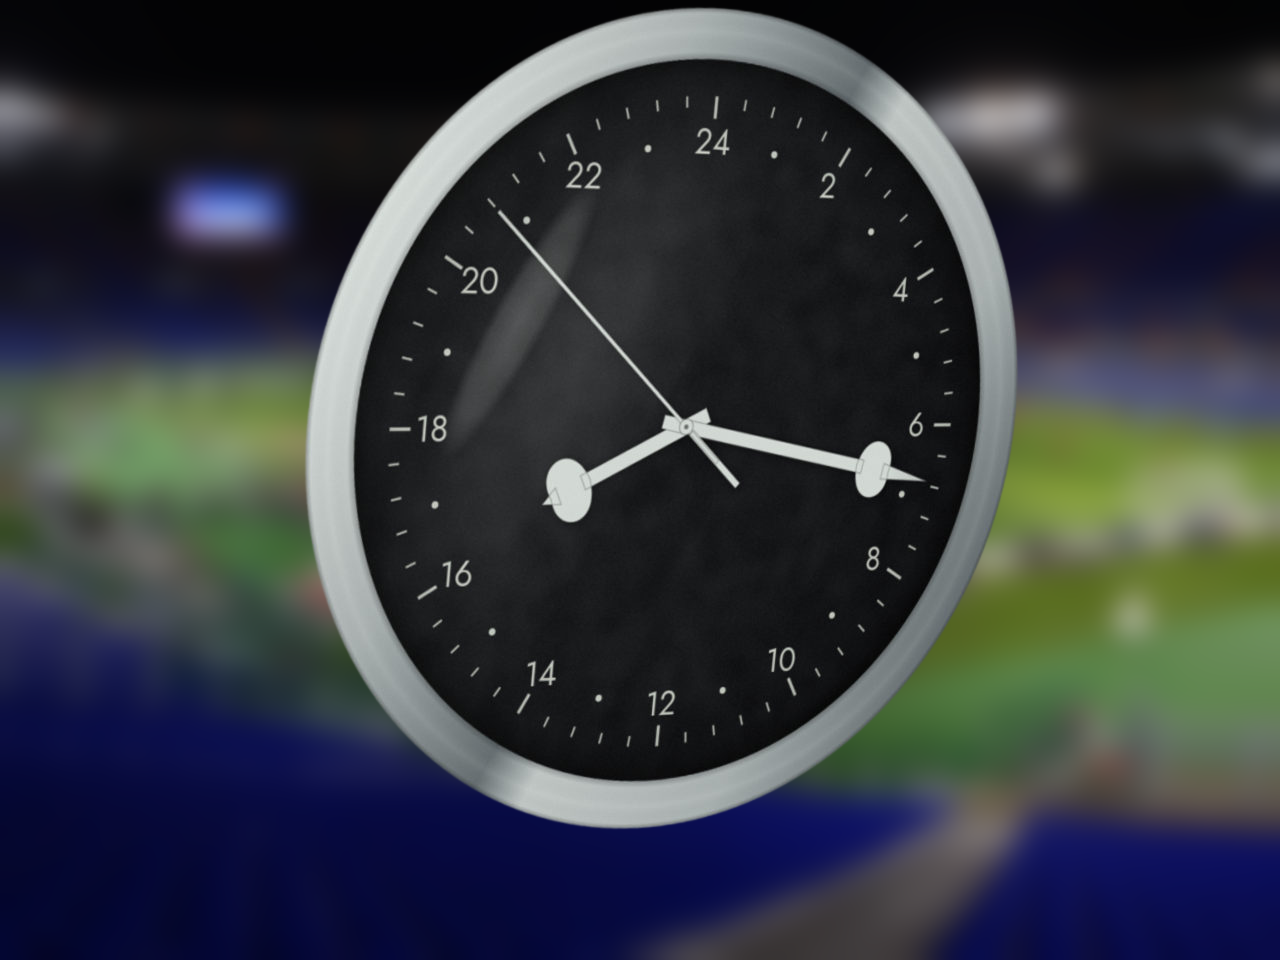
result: h=16 m=16 s=52
